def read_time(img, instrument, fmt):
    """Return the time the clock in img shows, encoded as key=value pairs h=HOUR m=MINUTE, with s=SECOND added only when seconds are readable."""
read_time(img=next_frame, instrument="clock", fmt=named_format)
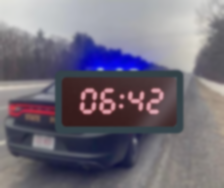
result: h=6 m=42
